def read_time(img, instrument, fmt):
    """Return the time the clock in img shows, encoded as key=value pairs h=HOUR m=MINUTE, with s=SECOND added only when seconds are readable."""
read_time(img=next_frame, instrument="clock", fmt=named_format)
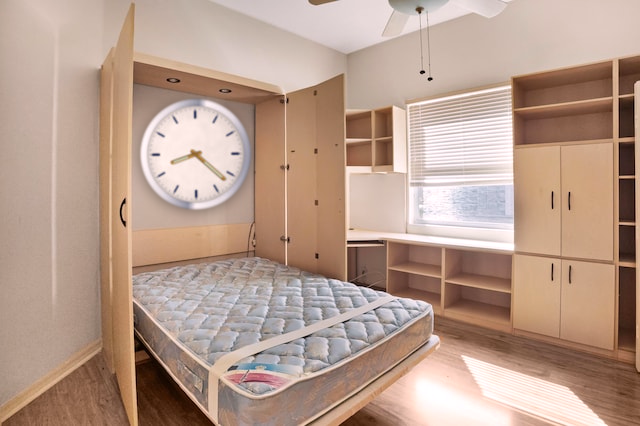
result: h=8 m=22
